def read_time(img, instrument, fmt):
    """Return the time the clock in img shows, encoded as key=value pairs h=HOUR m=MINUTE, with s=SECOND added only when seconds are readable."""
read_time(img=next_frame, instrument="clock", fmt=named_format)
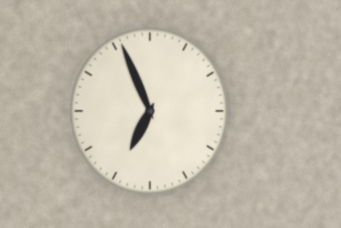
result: h=6 m=56
